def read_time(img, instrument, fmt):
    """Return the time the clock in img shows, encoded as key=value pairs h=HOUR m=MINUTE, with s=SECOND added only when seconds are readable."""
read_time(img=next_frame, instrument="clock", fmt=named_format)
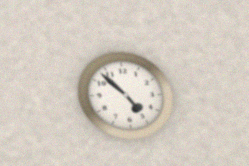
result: h=4 m=53
